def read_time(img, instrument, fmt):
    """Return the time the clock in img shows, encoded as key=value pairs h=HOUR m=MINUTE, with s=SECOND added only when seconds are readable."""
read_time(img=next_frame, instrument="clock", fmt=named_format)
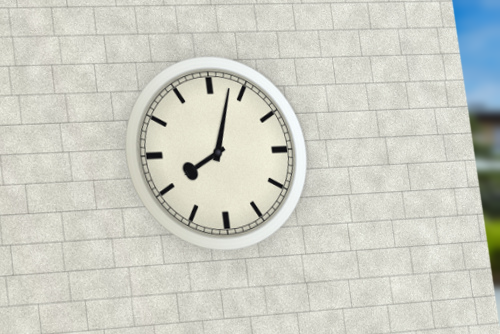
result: h=8 m=3
